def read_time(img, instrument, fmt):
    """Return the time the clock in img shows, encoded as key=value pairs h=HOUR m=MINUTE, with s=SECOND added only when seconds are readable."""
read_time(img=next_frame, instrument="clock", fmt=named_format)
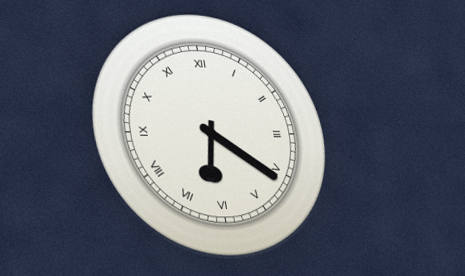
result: h=6 m=21
